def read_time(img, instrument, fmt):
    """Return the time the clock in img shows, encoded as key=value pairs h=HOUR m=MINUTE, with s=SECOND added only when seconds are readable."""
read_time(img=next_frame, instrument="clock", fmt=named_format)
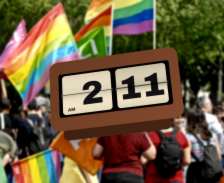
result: h=2 m=11
